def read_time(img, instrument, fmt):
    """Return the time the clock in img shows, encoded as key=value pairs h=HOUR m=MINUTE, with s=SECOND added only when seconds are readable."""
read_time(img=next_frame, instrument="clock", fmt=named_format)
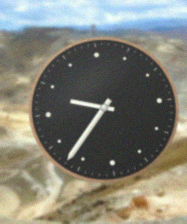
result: h=9 m=37
